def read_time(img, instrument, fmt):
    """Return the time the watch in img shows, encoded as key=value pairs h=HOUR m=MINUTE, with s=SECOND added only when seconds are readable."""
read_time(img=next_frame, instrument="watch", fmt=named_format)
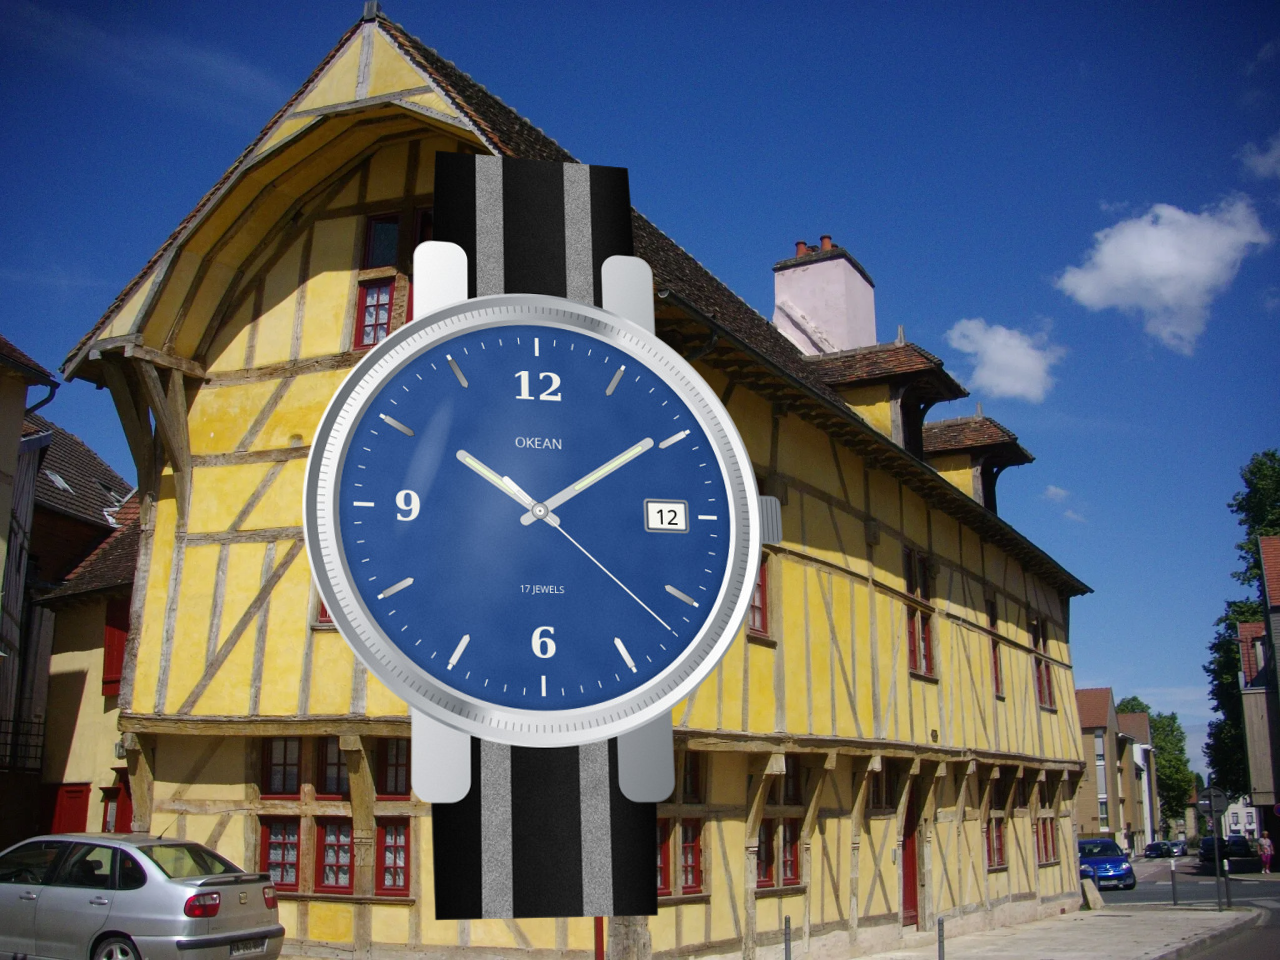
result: h=10 m=9 s=22
